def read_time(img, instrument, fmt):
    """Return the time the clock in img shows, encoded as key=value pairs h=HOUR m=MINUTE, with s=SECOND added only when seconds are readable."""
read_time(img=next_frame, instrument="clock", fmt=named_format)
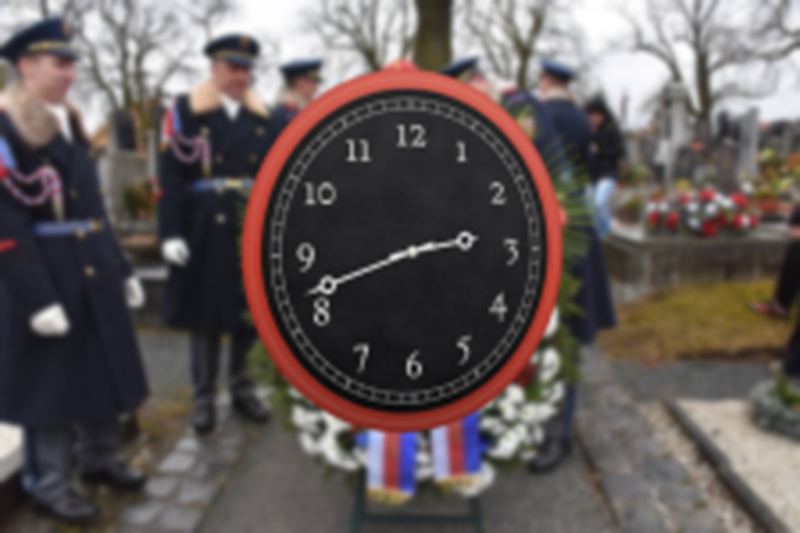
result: h=2 m=42
